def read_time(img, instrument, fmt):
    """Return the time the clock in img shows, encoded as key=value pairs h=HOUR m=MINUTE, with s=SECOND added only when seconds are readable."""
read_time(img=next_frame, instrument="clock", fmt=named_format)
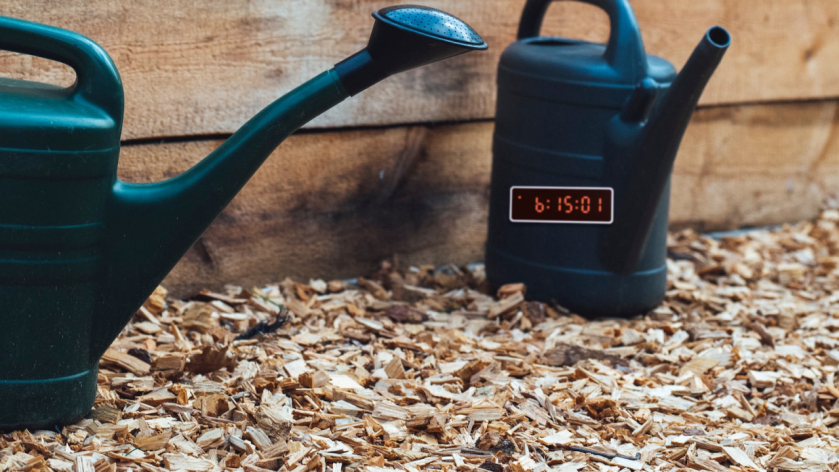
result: h=6 m=15 s=1
